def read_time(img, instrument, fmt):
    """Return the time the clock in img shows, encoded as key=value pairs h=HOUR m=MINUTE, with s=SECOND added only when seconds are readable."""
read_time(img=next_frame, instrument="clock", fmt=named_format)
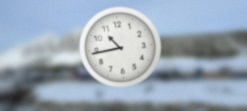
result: h=10 m=44
